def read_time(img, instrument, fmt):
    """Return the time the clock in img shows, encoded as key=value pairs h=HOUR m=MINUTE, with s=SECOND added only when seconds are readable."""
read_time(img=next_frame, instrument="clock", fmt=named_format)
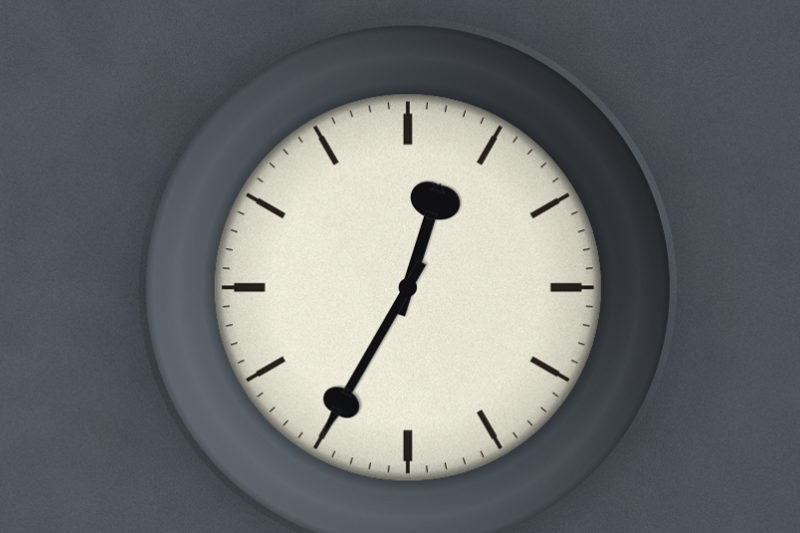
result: h=12 m=35
